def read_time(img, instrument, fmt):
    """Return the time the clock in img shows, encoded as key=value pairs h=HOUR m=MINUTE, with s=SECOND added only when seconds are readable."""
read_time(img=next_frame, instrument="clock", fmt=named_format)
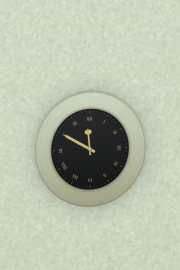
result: h=11 m=50
